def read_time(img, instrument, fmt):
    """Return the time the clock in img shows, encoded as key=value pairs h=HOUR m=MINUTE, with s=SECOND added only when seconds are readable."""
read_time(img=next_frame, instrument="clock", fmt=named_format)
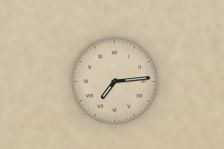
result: h=7 m=14
